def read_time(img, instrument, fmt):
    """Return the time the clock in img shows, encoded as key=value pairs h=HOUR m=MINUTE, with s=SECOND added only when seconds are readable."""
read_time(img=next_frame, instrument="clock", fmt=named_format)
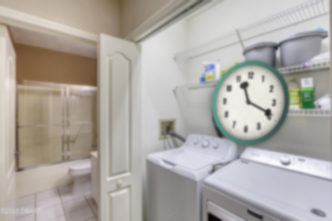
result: h=11 m=19
